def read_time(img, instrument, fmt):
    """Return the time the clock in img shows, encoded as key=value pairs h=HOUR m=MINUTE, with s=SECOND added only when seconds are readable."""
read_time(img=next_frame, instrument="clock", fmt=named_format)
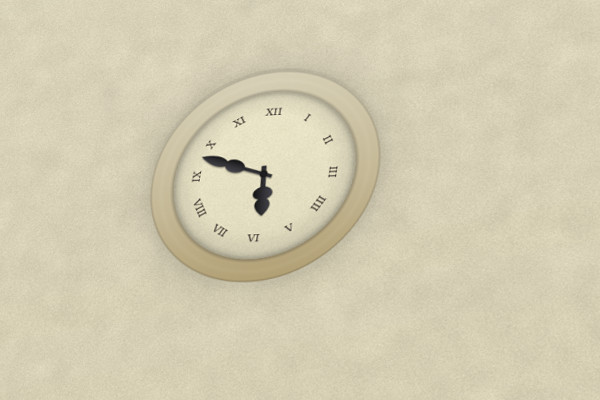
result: h=5 m=48
